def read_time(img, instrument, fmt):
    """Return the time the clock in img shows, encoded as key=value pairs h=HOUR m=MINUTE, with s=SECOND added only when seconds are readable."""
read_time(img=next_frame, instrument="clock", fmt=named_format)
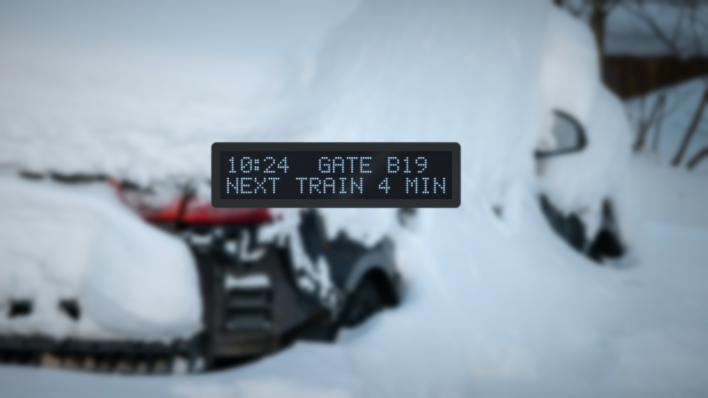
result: h=10 m=24
